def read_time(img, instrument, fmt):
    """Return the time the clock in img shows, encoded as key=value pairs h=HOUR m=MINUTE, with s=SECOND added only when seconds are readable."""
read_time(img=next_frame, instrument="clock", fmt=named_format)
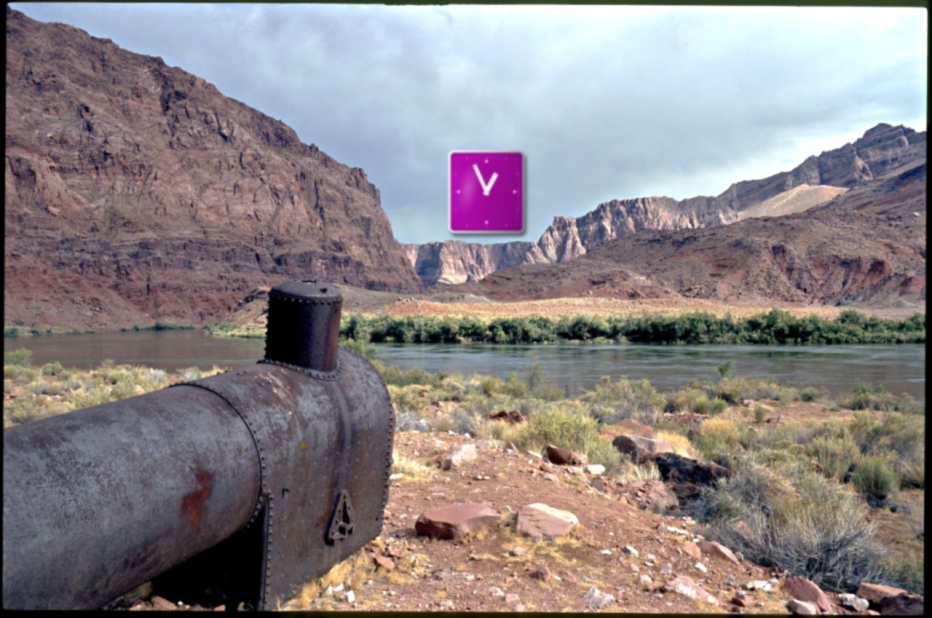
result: h=12 m=56
